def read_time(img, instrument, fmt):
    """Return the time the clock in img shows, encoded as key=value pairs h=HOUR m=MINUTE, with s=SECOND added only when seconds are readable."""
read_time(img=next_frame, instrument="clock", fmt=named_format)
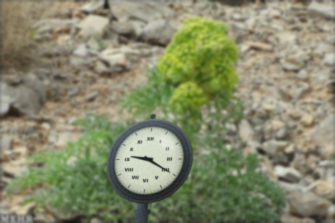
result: h=9 m=20
